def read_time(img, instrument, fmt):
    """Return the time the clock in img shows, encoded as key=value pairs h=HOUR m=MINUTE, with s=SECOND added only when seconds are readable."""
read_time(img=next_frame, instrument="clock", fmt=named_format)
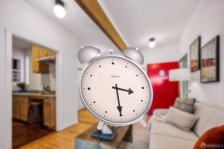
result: h=3 m=30
